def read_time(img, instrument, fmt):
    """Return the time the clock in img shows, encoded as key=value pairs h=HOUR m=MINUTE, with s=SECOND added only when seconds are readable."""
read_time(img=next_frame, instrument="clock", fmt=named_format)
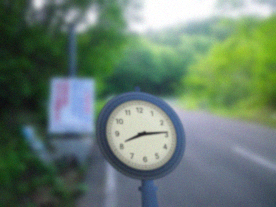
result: h=8 m=14
